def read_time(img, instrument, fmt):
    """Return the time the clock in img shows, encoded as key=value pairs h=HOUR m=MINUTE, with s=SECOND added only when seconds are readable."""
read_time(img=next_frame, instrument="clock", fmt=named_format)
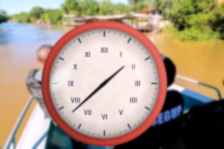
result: h=1 m=38
